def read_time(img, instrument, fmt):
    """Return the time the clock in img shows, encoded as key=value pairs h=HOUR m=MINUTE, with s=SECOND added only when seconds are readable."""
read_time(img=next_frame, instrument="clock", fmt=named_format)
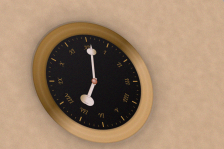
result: h=7 m=1
